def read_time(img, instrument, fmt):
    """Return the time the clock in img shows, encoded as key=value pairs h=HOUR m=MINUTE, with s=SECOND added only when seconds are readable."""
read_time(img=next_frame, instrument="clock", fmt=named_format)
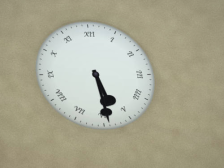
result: h=5 m=29
